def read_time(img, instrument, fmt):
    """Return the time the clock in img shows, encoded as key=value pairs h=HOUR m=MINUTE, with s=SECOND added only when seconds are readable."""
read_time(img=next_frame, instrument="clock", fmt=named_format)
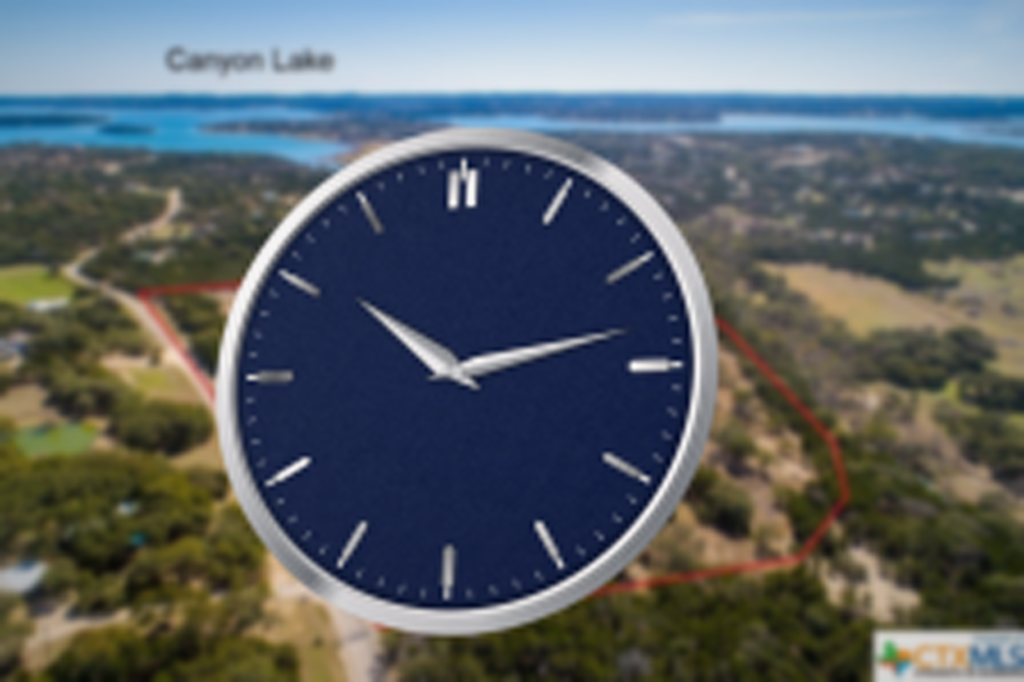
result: h=10 m=13
